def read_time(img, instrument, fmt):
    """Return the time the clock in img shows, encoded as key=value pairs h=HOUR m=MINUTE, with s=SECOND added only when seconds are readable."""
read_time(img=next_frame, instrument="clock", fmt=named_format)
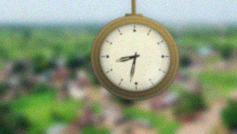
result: h=8 m=32
